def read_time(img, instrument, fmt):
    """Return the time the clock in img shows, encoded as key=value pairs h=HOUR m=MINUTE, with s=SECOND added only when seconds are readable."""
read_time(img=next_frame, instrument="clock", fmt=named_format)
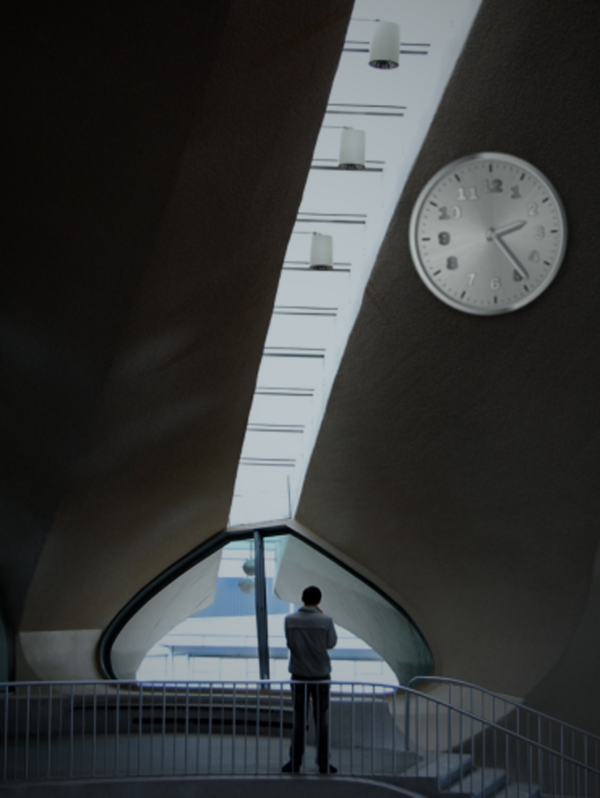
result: h=2 m=24
